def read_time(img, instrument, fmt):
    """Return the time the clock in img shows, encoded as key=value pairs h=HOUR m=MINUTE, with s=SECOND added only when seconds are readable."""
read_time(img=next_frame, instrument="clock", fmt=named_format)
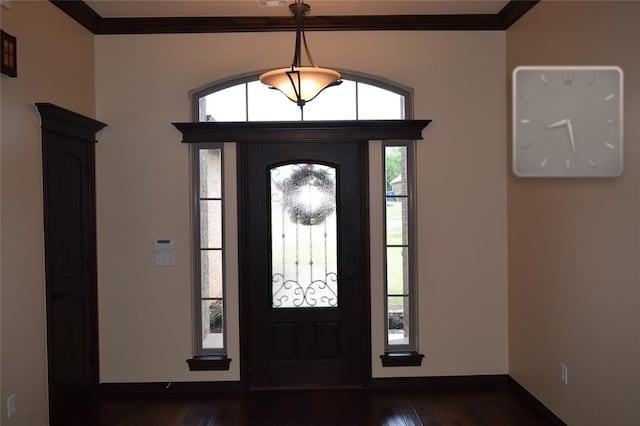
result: h=8 m=28
